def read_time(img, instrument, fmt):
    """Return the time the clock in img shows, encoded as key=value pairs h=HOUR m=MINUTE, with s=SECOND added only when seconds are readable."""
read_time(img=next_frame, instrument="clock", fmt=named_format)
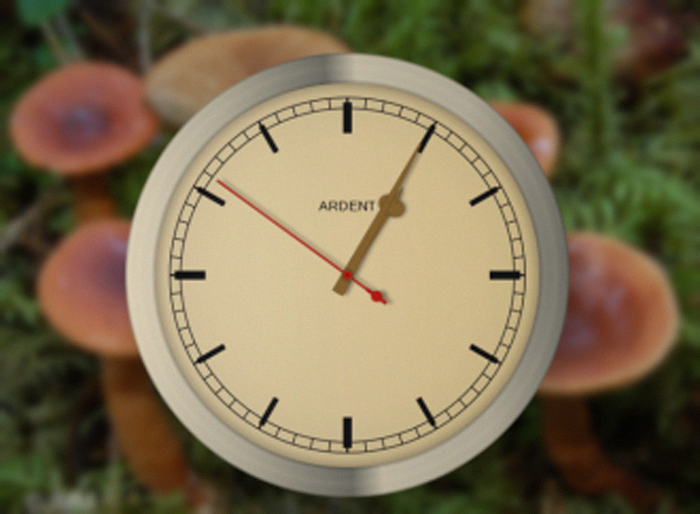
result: h=1 m=4 s=51
